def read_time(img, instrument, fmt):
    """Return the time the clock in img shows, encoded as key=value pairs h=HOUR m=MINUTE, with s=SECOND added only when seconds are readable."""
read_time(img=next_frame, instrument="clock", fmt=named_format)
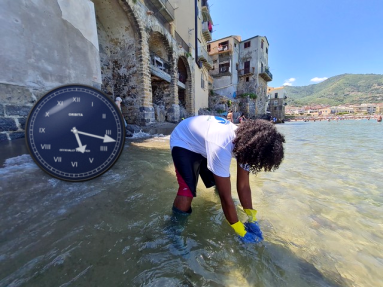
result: h=5 m=17
